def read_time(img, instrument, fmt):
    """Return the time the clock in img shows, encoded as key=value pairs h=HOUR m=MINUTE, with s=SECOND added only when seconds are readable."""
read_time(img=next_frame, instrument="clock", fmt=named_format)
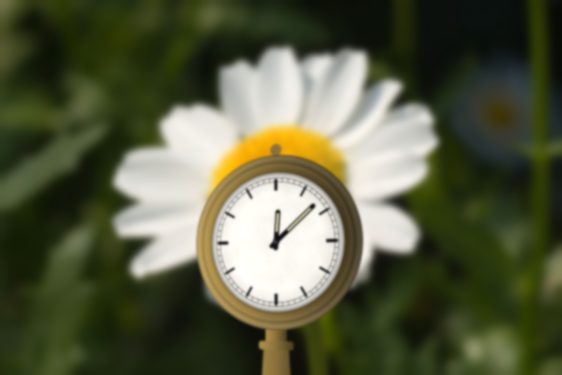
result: h=12 m=8
